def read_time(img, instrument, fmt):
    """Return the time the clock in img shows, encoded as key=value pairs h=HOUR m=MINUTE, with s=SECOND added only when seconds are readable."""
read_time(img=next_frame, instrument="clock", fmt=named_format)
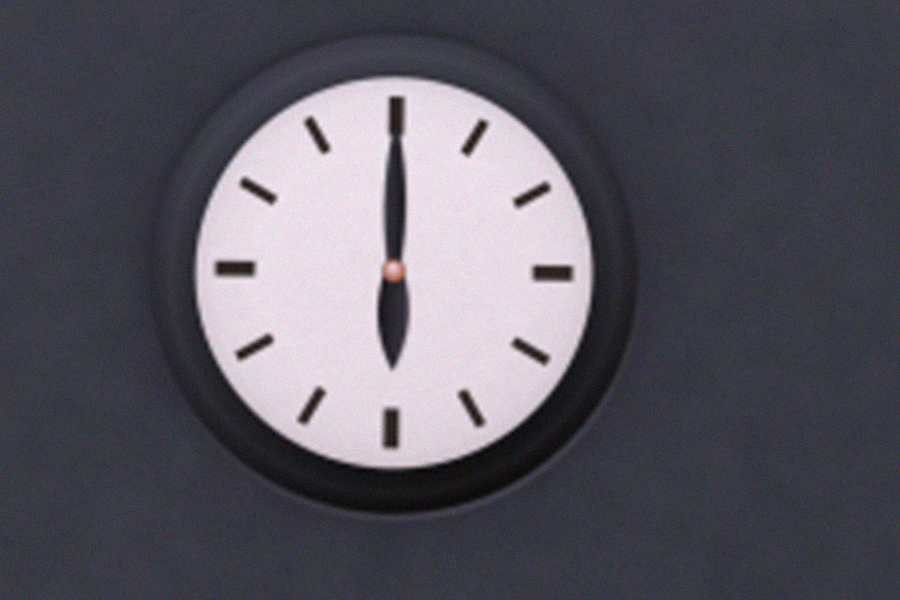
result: h=6 m=0
